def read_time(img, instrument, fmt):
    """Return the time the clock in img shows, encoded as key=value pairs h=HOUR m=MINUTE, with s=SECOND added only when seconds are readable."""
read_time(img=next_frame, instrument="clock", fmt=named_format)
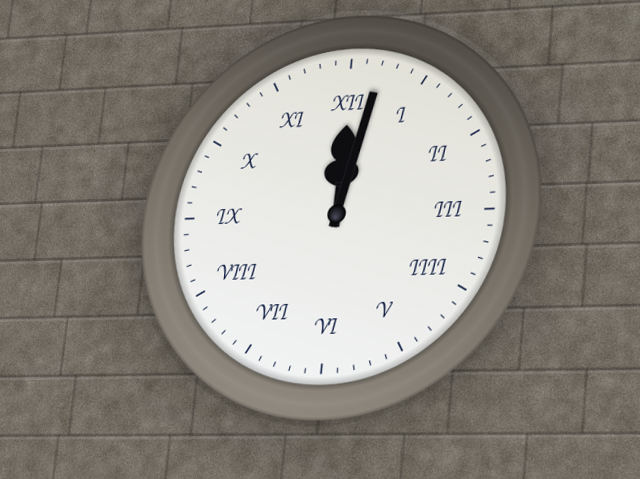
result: h=12 m=2
